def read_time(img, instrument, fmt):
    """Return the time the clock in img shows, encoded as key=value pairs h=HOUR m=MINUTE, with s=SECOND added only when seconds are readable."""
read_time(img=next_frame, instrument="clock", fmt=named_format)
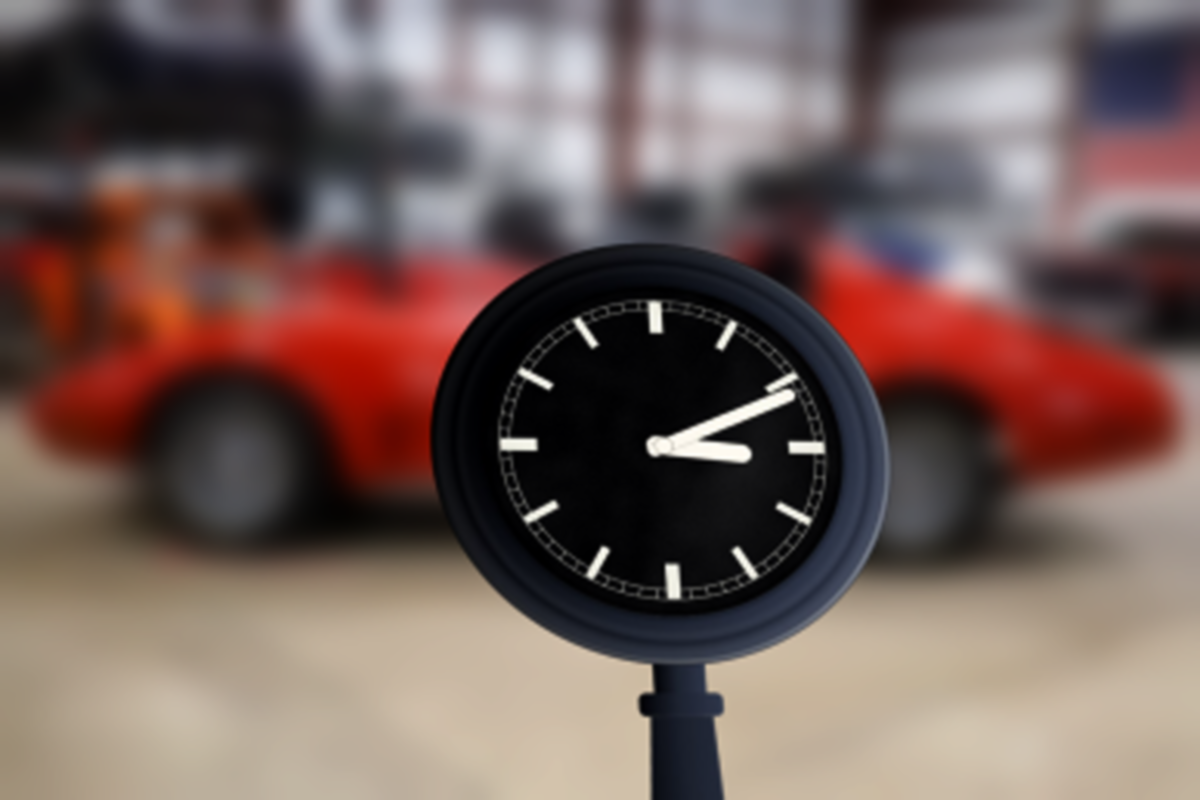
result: h=3 m=11
